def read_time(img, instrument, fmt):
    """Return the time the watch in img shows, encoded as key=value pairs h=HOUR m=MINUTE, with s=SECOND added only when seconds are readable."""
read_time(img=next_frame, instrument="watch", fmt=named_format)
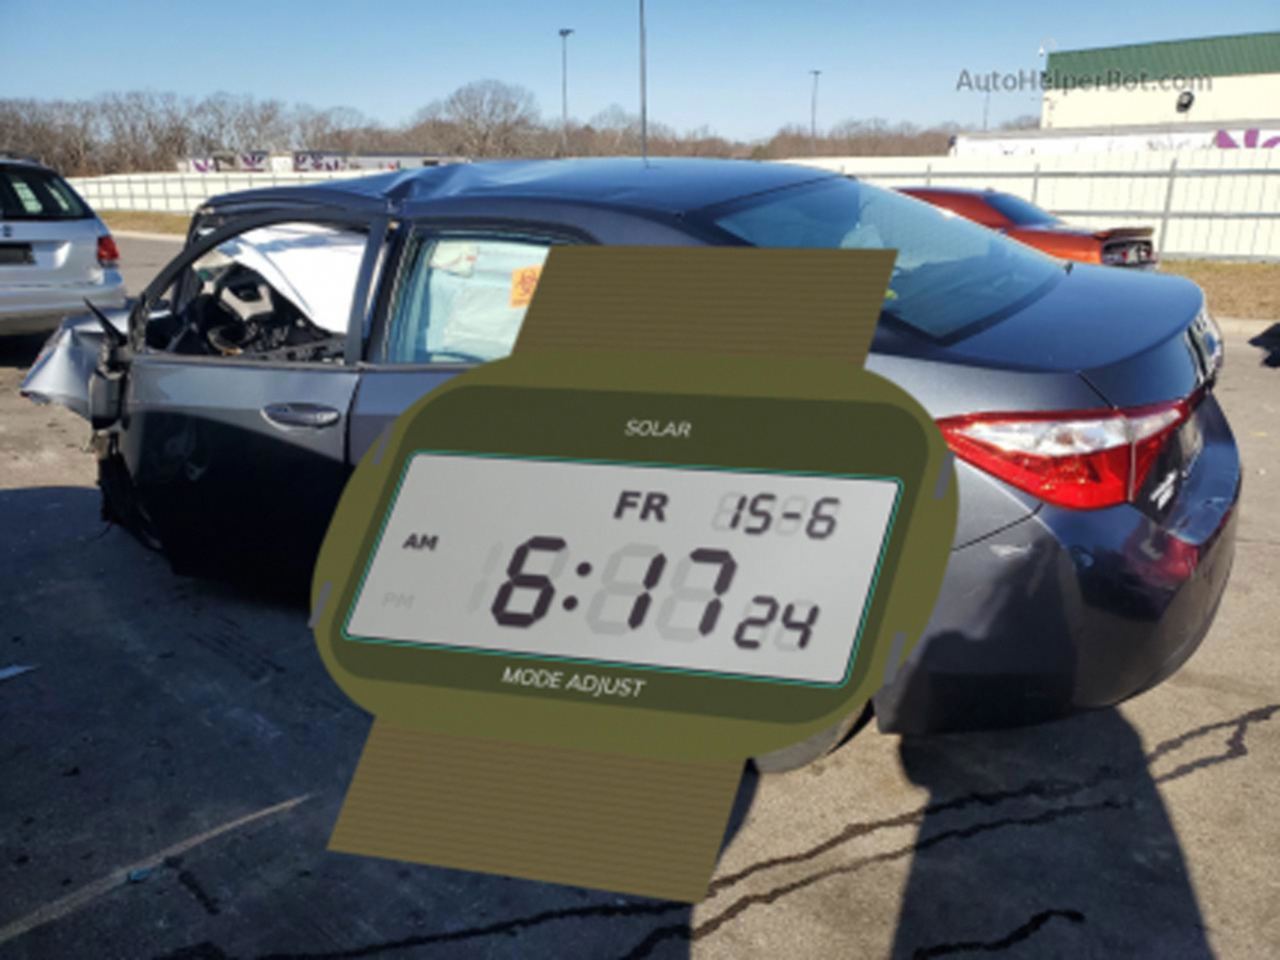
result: h=6 m=17 s=24
